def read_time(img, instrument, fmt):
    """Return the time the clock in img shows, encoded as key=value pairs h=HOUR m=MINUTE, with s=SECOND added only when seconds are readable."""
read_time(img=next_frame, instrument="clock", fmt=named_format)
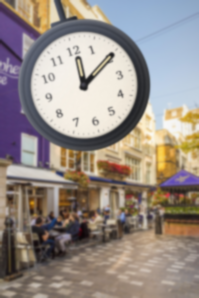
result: h=12 m=10
